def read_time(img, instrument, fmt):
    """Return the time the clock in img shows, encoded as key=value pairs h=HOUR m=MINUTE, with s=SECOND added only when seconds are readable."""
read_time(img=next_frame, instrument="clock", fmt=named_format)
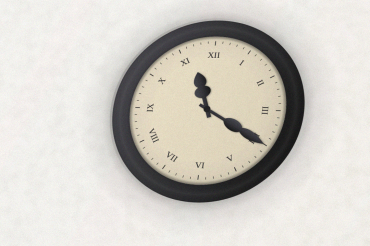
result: h=11 m=20
